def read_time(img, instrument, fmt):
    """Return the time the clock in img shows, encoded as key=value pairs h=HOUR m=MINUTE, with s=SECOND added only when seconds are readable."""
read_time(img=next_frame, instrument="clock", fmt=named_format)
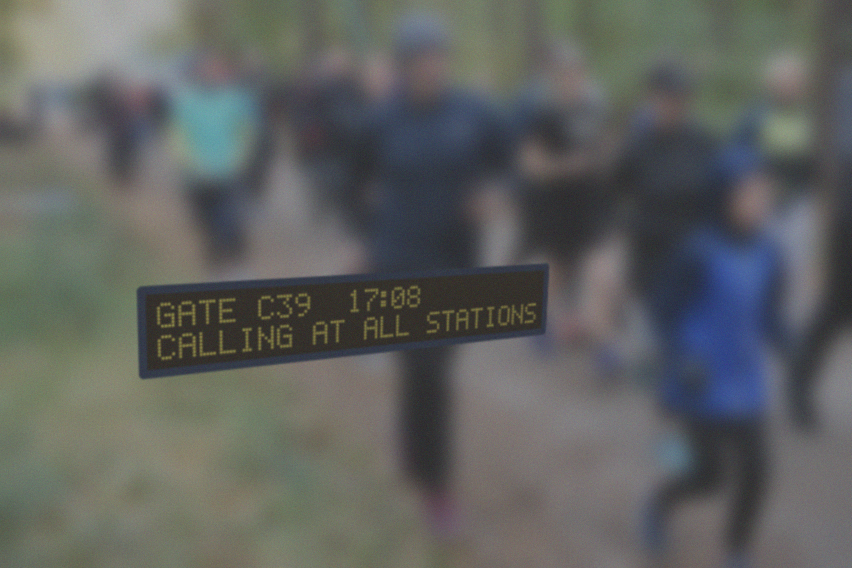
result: h=17 m=8
